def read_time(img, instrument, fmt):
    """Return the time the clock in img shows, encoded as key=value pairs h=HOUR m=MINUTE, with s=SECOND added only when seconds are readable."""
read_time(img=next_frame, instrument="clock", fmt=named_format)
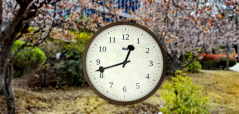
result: h=12 m=42
